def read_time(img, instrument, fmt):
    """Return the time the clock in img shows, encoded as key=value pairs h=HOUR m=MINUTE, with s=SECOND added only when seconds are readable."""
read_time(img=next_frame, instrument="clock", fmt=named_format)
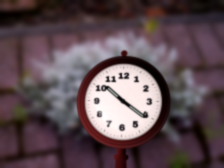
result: h=10 m=21
